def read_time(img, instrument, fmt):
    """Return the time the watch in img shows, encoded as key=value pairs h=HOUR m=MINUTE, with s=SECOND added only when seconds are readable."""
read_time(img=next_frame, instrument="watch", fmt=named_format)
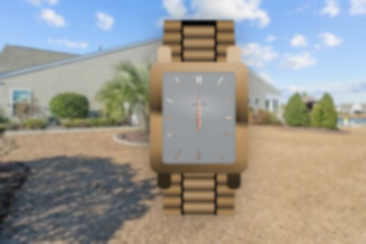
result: h=6 m=0
